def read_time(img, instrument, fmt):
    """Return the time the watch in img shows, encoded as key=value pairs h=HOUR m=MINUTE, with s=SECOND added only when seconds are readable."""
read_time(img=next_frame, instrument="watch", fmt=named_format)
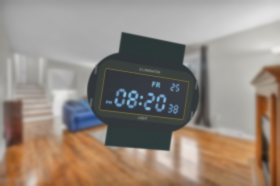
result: h=8 m=20
